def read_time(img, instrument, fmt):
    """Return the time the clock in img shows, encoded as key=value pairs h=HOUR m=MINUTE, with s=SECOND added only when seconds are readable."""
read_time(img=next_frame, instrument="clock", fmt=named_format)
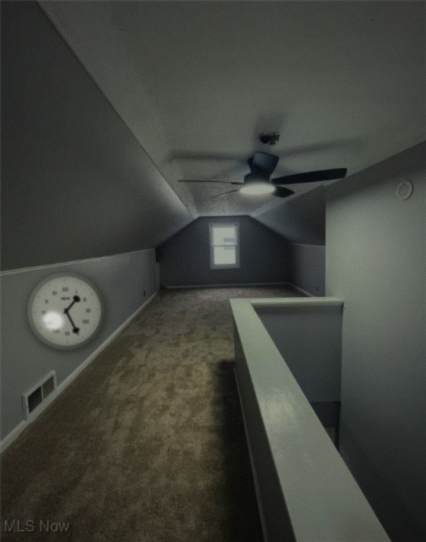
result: h=1 m=26
